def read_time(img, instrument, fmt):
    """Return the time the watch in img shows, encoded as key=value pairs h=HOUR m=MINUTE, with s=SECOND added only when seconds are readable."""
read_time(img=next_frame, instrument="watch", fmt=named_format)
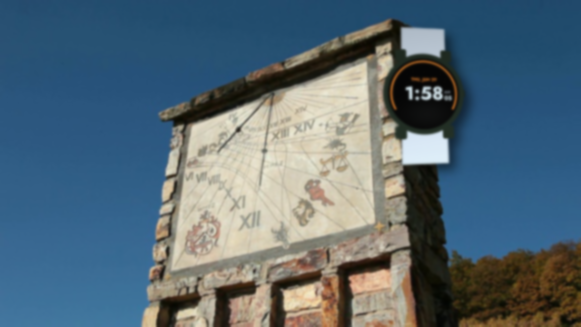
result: h=1 m=58
